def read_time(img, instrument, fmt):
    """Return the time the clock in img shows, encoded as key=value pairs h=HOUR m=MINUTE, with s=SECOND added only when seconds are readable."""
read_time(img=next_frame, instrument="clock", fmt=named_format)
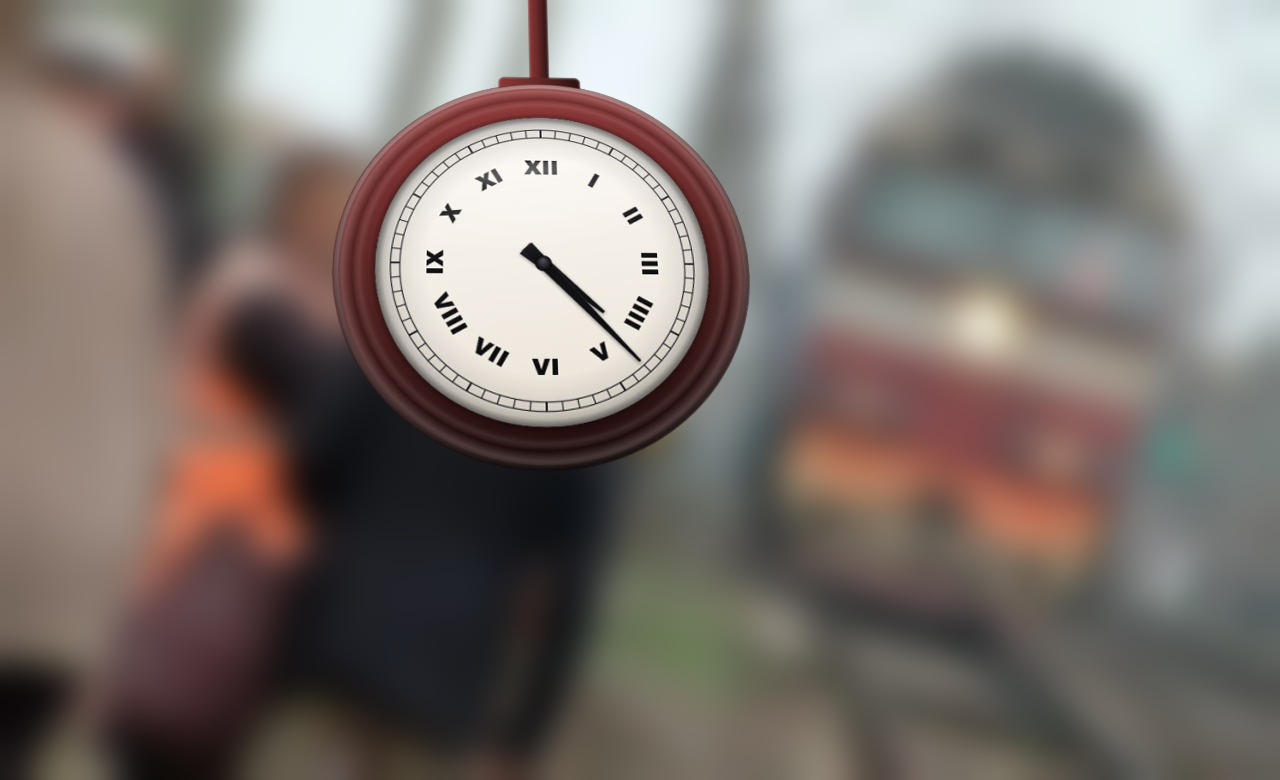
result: h=4 m=23
